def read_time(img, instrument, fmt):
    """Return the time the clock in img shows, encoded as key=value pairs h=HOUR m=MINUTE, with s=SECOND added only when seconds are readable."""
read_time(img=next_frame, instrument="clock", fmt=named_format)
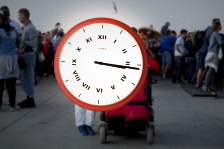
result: h=3 m=16
